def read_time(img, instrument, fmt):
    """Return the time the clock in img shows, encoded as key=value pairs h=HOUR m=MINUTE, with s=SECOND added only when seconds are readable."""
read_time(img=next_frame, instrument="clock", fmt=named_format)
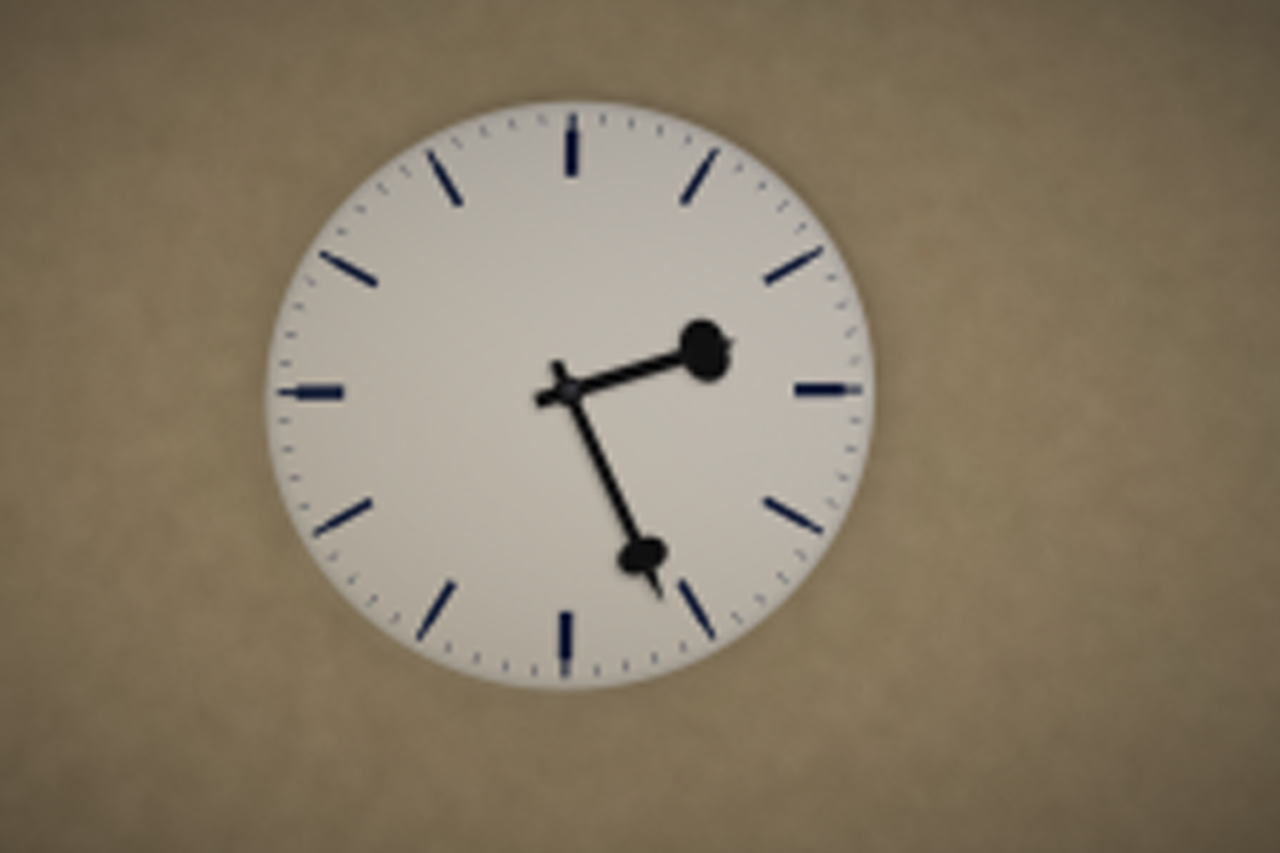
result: h=2 m=26
